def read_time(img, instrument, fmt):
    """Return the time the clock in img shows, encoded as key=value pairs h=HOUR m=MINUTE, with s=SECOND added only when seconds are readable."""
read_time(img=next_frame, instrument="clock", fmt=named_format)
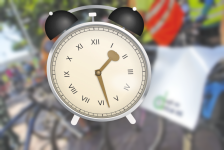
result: h=1 m=28
